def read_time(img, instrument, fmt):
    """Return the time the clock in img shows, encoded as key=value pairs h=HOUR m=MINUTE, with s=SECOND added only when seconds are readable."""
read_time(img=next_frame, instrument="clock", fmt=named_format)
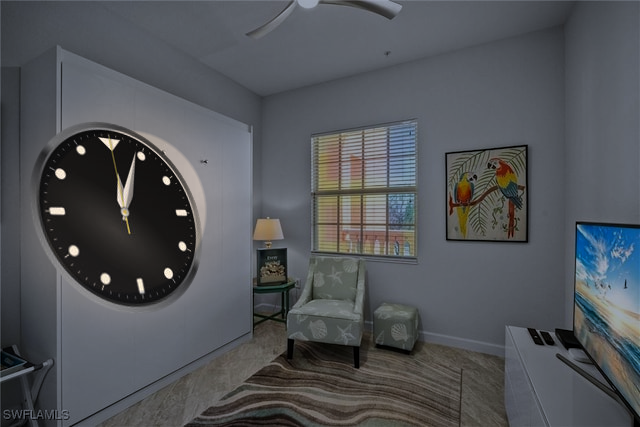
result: h=12 m=4 s=0
